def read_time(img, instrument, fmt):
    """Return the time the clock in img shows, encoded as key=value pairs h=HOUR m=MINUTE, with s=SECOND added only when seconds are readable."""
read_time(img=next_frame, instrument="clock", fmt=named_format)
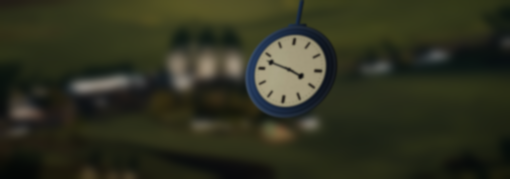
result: h=3 m=48
